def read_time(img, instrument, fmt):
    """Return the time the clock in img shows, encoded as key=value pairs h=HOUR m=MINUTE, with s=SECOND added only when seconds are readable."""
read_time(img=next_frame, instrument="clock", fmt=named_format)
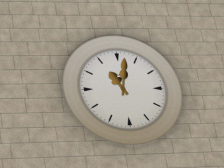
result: h=11 m=2
